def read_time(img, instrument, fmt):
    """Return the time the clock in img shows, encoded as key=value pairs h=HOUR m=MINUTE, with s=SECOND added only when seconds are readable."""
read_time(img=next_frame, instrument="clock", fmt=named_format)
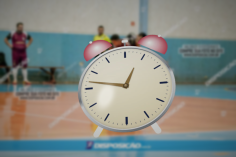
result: h=12 m=47
